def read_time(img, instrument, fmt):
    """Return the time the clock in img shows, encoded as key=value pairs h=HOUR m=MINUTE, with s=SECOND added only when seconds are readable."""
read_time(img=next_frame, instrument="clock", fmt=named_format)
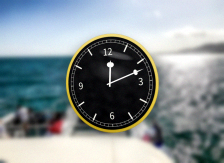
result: h=12 m=12
